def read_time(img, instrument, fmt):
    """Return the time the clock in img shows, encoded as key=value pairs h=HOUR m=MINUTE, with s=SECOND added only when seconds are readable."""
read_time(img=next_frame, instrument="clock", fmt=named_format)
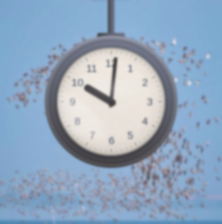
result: h=10 m=1
